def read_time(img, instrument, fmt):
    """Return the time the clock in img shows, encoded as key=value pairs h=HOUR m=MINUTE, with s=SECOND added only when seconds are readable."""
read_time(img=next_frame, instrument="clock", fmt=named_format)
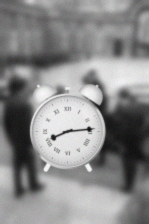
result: h=8 m=14
